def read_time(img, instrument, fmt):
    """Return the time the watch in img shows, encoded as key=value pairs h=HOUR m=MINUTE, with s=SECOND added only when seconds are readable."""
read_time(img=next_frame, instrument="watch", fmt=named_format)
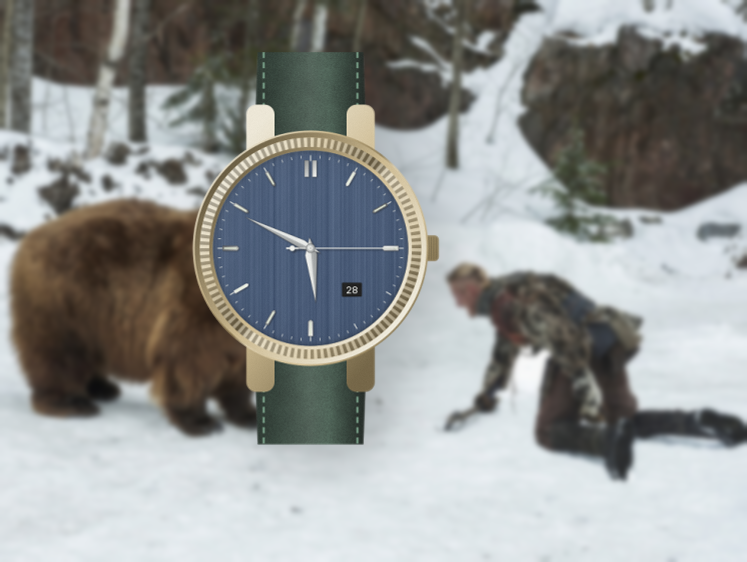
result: h=5 m=49 s=15
